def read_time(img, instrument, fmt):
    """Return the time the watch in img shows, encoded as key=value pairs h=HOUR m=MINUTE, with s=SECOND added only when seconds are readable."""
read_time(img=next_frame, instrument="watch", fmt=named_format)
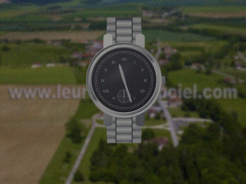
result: h=11 m=27
